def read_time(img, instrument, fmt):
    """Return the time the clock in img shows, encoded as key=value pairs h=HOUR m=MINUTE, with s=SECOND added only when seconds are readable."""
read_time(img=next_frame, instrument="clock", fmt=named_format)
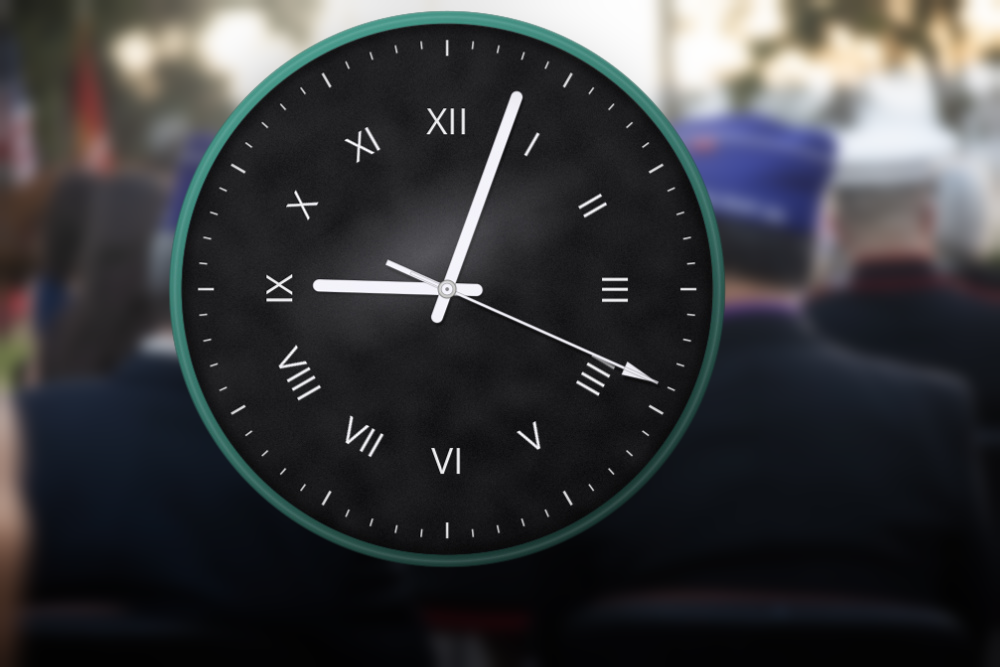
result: h=9 m=3 s=19
